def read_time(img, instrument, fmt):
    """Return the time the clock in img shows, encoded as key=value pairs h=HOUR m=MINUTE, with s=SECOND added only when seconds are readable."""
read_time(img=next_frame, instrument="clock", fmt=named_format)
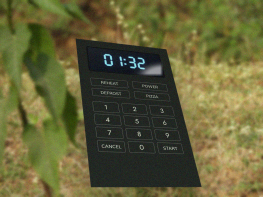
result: h=1 m=32
